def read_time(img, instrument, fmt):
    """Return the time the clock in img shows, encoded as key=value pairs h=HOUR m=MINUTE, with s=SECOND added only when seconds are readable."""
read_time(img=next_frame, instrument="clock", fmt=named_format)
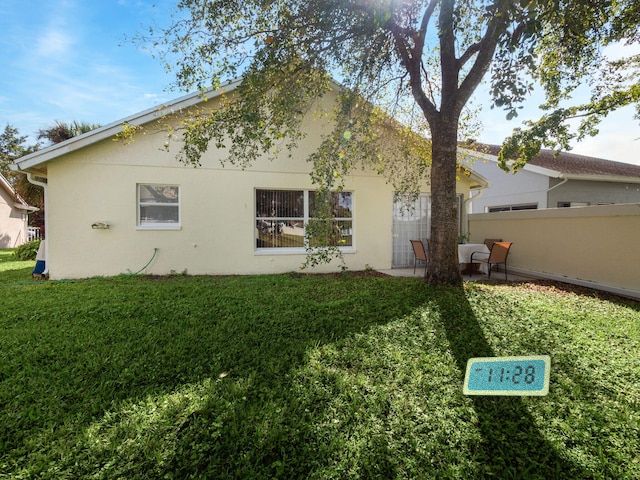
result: h=11 m=28
